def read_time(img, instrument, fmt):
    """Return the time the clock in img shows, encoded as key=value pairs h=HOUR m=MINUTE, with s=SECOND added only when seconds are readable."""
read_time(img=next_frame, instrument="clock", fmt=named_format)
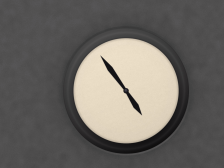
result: h=4 m=54
